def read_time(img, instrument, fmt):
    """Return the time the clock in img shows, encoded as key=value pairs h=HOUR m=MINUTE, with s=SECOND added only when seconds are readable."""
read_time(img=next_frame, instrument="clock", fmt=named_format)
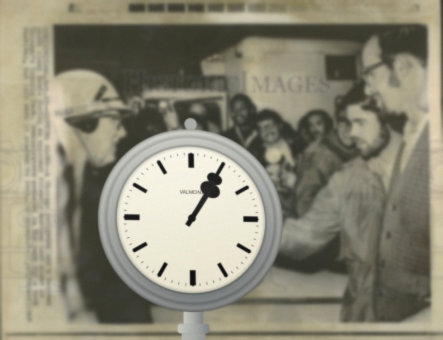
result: h=1 m=5
